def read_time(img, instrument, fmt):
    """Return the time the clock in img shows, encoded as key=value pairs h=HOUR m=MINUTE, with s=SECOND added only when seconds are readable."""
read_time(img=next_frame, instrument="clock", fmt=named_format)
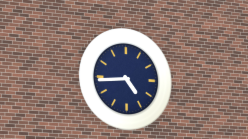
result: h=4 m=44
